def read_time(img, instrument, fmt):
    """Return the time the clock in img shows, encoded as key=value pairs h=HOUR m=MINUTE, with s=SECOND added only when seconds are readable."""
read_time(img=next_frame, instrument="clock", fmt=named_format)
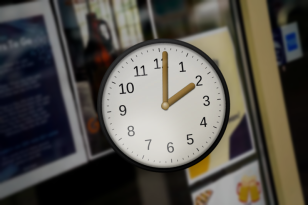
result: h=2 m=1
